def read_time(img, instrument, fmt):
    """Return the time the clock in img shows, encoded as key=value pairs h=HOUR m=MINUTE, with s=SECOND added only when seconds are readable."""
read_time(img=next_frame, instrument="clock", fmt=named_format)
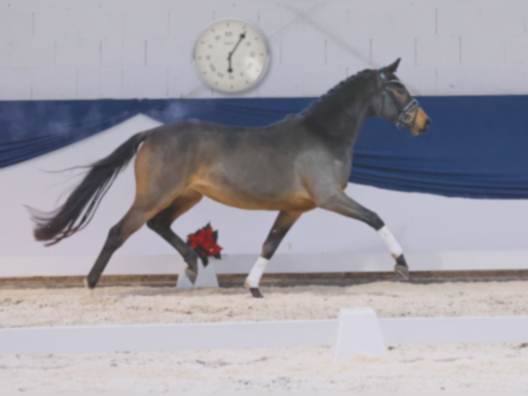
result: h=6 m=6
